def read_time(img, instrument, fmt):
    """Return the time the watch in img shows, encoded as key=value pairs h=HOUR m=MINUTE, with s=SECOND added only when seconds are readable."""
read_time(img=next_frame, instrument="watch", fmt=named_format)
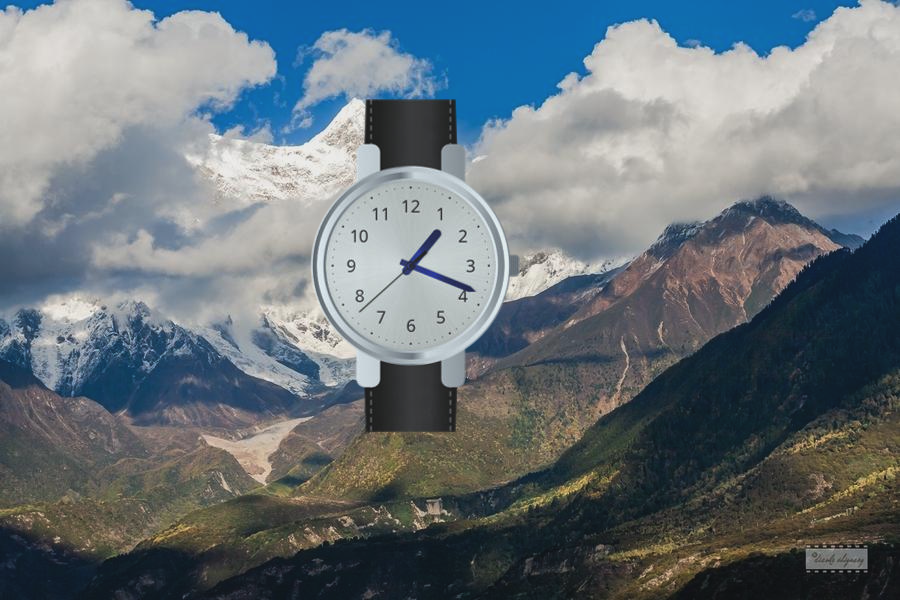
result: h=1 m=18 s=38
